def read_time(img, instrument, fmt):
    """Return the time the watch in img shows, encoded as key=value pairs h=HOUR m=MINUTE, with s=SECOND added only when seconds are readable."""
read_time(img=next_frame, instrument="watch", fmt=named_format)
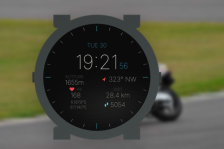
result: h=19 m=21 s=56
